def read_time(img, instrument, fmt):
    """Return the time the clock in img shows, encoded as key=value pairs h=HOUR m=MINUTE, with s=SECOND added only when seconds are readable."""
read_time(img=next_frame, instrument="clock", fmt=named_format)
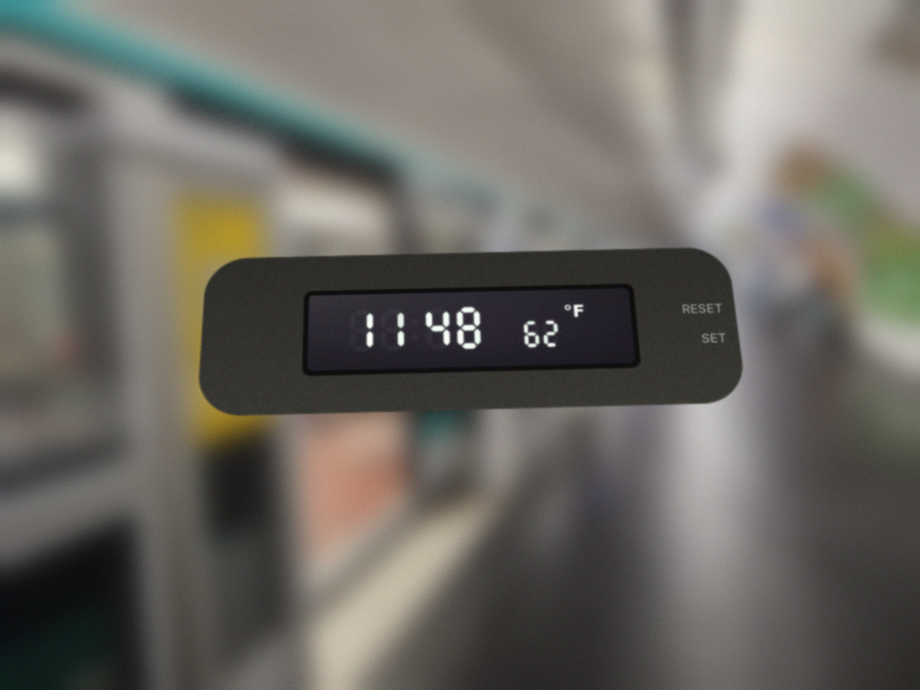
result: h=11 m=48
